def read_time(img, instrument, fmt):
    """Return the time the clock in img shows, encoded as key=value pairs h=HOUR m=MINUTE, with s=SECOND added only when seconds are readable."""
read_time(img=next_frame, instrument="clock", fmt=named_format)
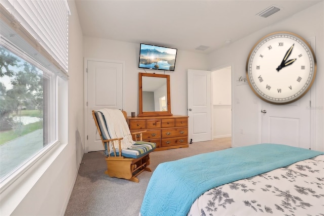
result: h=2 m=5
